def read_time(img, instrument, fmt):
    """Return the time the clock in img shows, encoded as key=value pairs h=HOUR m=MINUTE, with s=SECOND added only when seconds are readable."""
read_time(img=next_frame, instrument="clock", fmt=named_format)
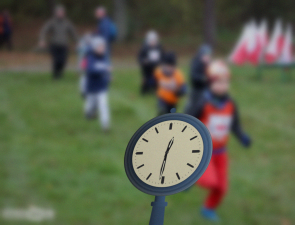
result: h=12 m=31
